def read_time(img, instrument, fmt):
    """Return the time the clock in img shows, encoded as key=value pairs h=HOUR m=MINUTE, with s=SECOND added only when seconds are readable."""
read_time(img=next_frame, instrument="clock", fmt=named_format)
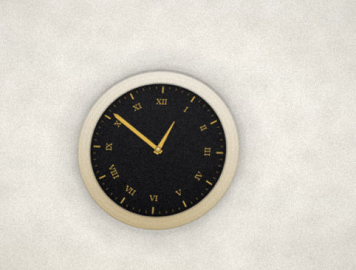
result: h=12 m=51
